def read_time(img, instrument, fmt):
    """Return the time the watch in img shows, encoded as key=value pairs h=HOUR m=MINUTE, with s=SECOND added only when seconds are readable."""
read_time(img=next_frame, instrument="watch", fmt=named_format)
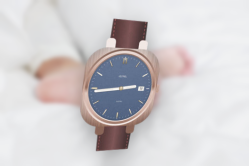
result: h=2 m=44
